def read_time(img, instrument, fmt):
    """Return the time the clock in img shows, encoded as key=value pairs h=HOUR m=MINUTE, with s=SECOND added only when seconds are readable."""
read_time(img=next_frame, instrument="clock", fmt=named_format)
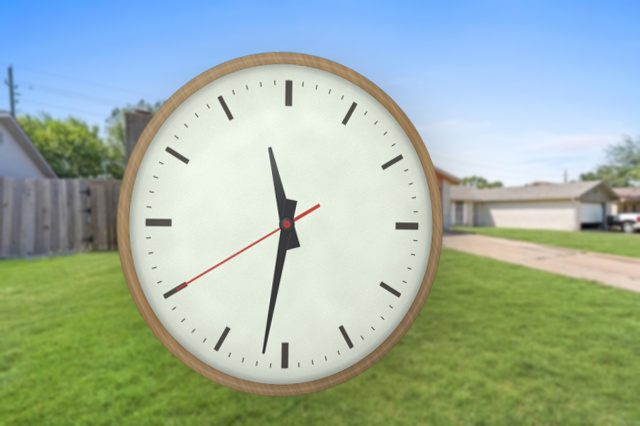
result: h=11 m=31 s=40
